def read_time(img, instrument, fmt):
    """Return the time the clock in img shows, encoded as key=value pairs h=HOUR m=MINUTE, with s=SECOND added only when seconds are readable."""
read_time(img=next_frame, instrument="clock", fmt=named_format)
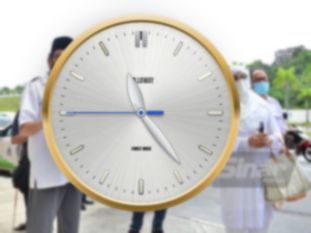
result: h=11 m=23 s=45
